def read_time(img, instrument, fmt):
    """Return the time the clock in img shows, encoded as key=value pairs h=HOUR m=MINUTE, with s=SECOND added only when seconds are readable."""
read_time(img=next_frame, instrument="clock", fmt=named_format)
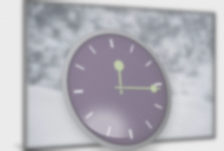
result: h=12 m=16
